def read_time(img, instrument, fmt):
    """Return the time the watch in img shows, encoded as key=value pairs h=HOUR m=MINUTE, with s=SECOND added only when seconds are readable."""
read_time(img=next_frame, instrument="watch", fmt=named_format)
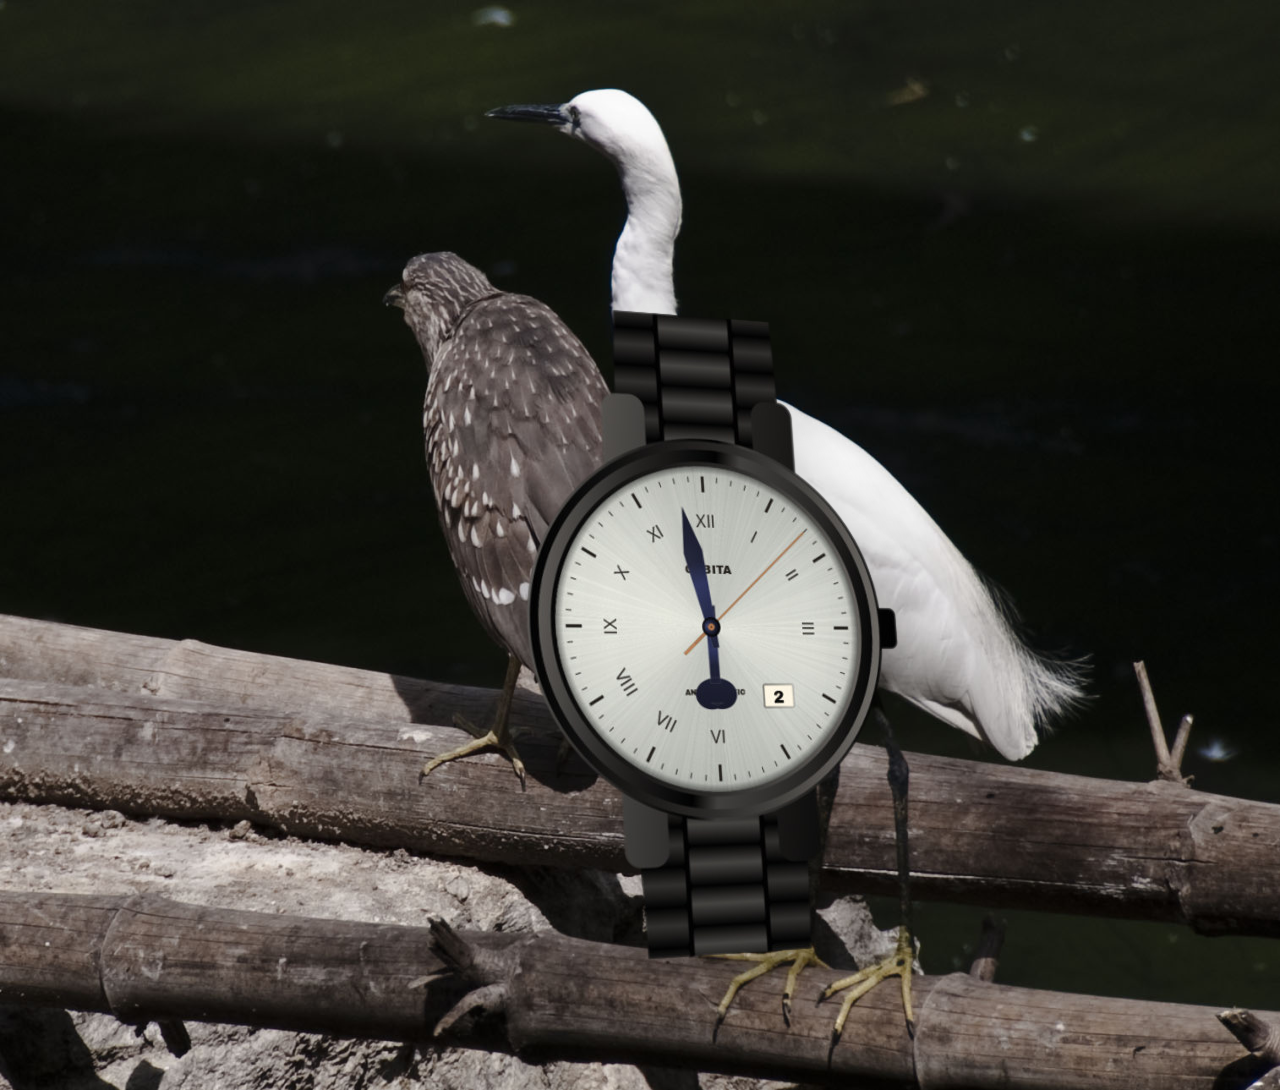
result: h=5 m=58 s=8
